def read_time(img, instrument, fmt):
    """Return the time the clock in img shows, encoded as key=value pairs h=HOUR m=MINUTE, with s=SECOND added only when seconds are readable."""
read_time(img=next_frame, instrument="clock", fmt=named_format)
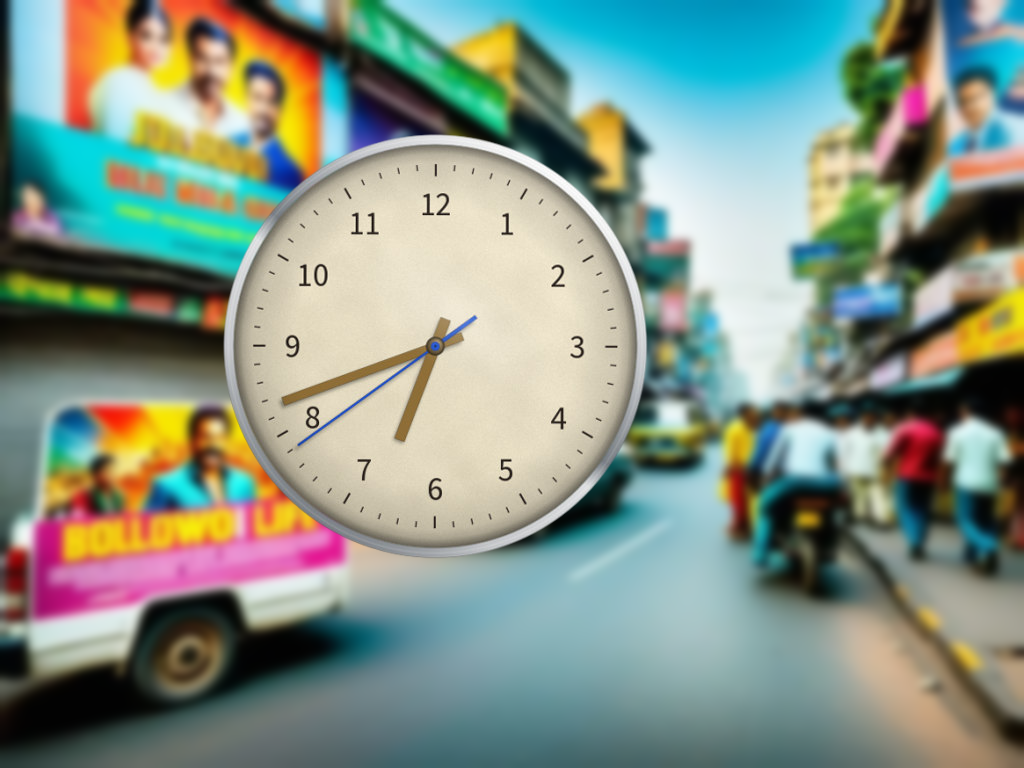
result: h=6 m=41 s=39
